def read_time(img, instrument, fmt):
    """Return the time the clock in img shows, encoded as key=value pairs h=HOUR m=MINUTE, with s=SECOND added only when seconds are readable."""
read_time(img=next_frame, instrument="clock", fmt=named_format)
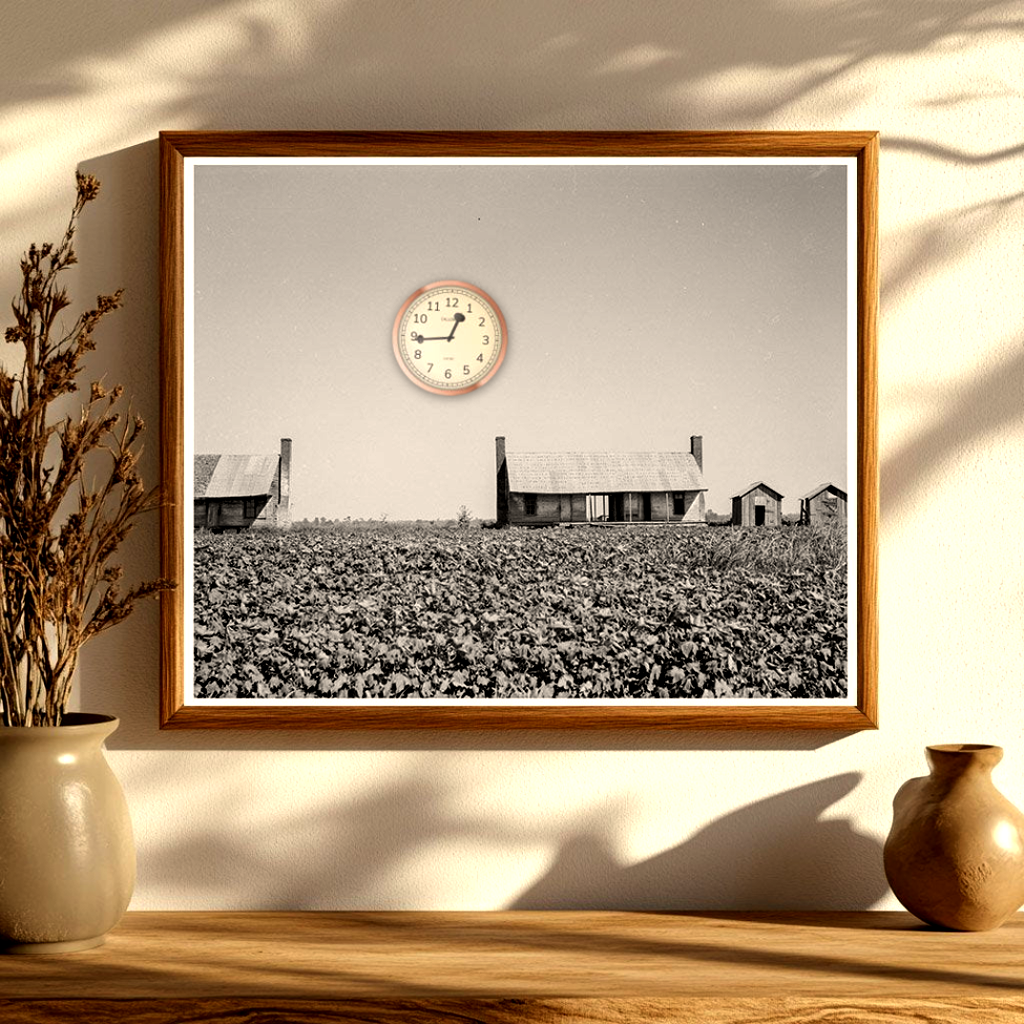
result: h=12 m=44
